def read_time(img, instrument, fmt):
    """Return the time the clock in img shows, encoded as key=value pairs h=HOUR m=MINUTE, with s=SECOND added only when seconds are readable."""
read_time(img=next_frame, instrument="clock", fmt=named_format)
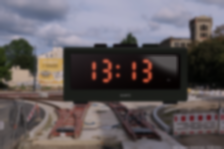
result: h=13 m=13
